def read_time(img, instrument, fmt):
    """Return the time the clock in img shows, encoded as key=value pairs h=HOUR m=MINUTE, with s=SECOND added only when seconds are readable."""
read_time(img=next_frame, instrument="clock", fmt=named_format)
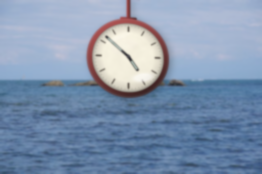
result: h=4 m=52
